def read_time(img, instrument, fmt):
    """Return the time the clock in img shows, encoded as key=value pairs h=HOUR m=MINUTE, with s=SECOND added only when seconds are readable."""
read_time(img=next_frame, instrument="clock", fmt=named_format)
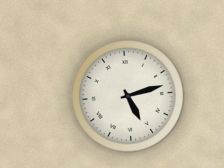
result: h=5 m=13
